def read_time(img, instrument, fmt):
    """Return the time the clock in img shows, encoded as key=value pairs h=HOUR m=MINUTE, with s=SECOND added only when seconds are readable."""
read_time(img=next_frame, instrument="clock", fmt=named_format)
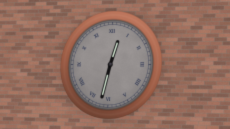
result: h=12 m=32
